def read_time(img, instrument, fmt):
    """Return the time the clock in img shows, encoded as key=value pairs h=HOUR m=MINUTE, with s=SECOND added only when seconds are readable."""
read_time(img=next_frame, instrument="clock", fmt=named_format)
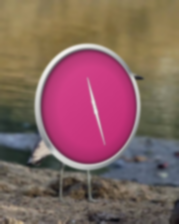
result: h=11 m=27
